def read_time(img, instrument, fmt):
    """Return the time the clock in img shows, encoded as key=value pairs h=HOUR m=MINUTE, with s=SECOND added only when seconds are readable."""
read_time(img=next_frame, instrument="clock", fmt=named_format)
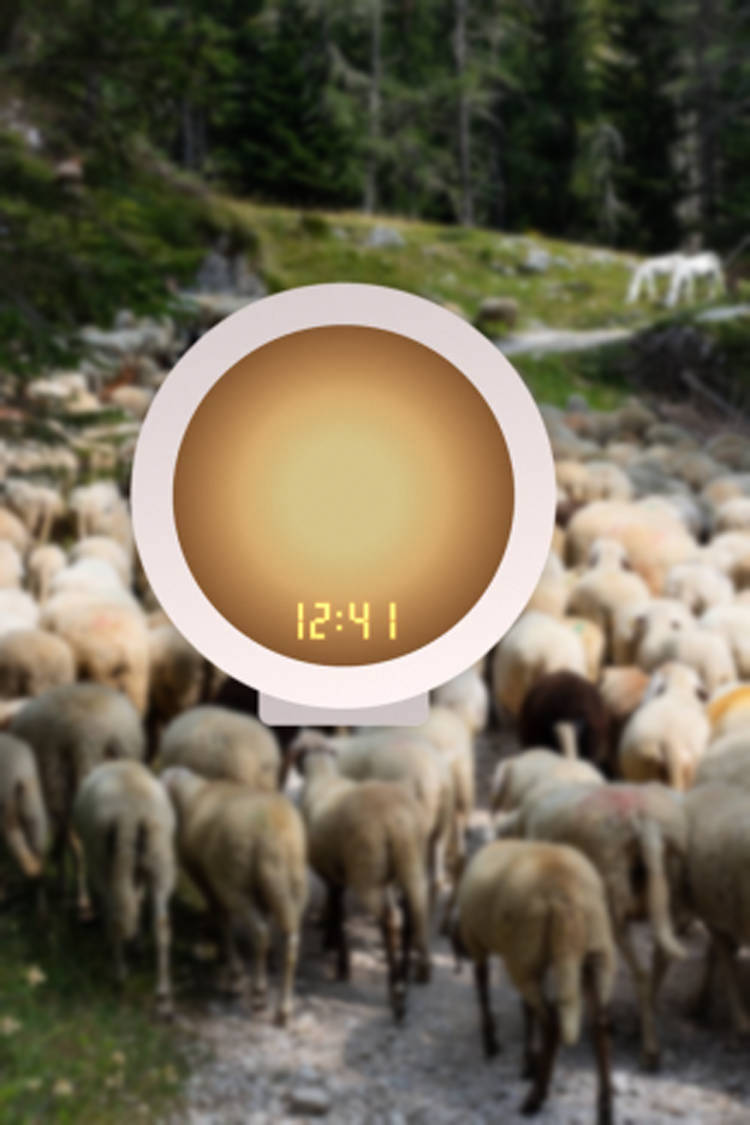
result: h=12 m=41
